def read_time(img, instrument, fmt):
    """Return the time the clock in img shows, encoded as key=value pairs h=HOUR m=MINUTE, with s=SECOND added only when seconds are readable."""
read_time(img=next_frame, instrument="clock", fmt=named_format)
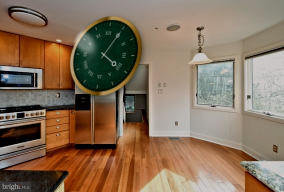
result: h=4 m=5
